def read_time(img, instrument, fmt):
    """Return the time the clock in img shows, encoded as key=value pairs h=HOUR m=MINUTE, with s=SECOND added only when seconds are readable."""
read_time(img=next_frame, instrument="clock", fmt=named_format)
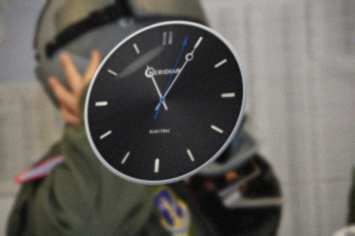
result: h=11 m=5 s=3
